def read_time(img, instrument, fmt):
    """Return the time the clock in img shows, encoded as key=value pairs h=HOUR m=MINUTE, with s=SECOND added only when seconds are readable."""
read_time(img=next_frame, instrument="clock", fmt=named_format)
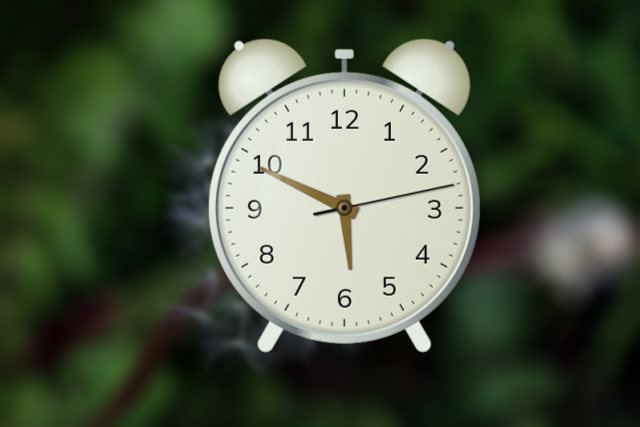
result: h=5 m=49 s=13
